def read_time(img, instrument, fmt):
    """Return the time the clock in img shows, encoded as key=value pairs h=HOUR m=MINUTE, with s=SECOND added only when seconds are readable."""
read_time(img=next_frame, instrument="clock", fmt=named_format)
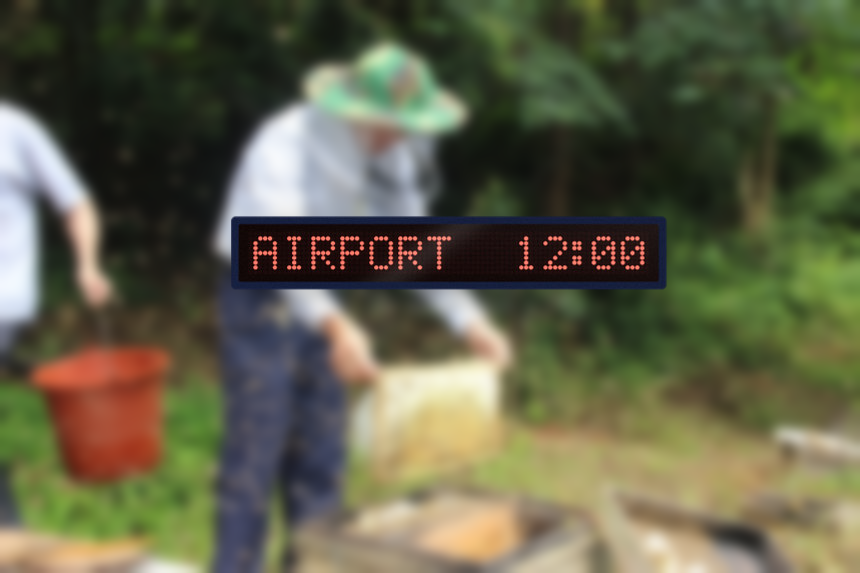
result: h=12 m=0
